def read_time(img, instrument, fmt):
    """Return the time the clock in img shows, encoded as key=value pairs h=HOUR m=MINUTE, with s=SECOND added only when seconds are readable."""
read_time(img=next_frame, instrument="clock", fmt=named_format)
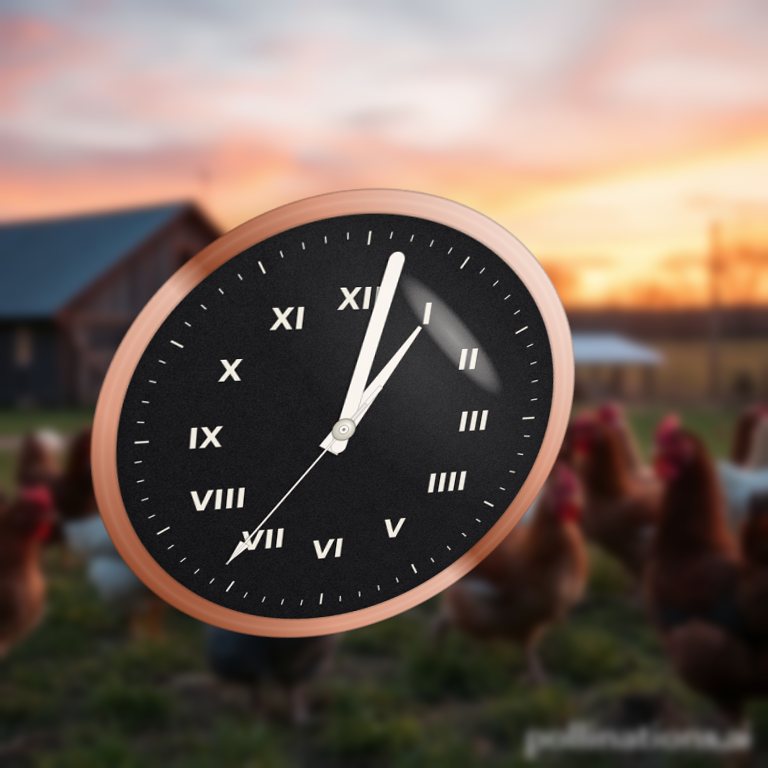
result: h=1 m=1 s=36
